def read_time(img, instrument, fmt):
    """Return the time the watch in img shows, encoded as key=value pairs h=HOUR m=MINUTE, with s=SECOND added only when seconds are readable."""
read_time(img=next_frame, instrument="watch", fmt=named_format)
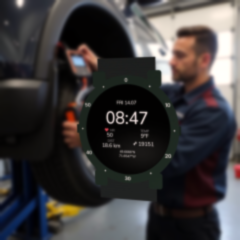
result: h=8 m=47
